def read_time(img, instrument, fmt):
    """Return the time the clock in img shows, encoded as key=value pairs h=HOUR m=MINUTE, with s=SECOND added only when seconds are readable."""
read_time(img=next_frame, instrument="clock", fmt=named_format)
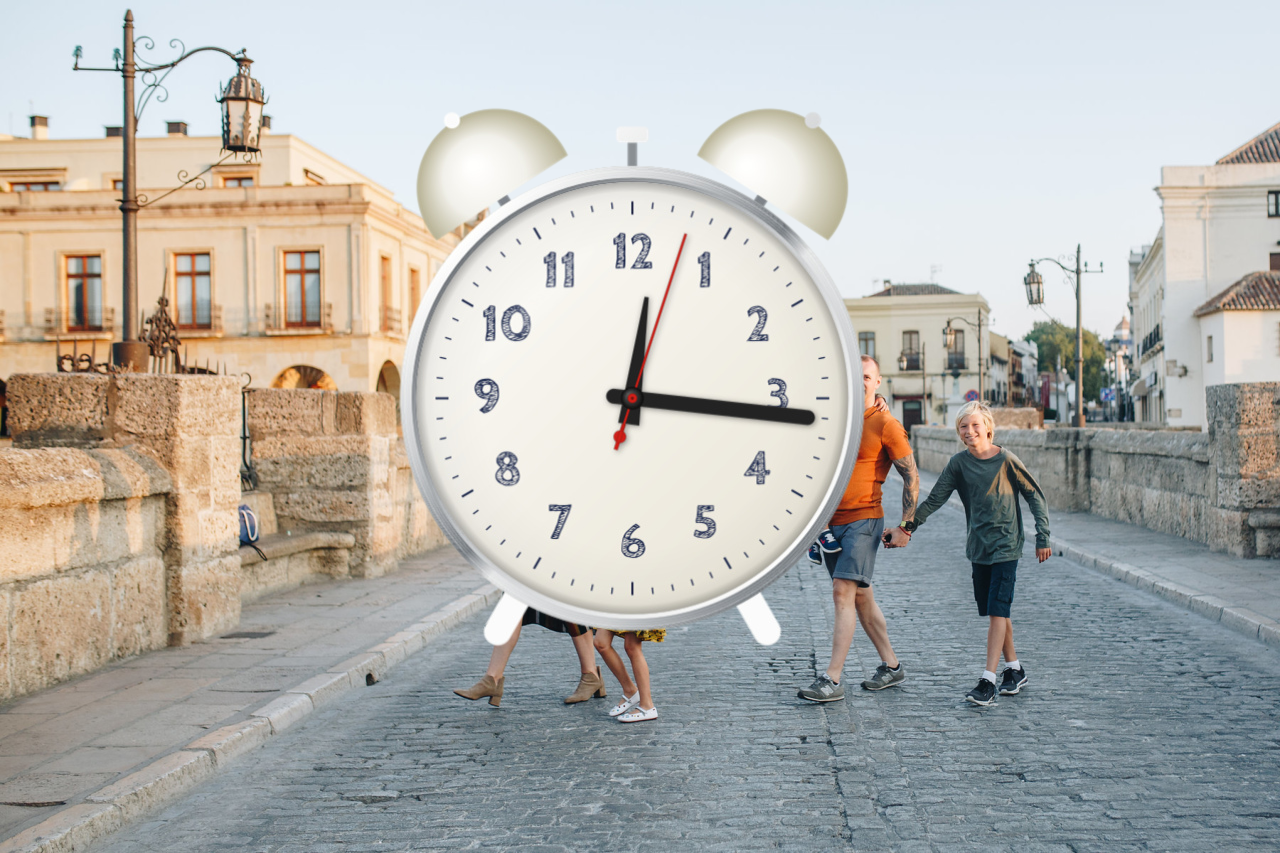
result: h=12 m=16 s=3
